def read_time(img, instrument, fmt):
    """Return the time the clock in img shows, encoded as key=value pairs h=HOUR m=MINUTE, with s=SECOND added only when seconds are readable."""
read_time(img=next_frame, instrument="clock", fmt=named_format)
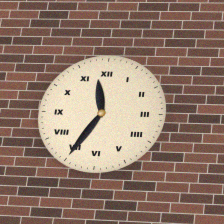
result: h=11 m=35
